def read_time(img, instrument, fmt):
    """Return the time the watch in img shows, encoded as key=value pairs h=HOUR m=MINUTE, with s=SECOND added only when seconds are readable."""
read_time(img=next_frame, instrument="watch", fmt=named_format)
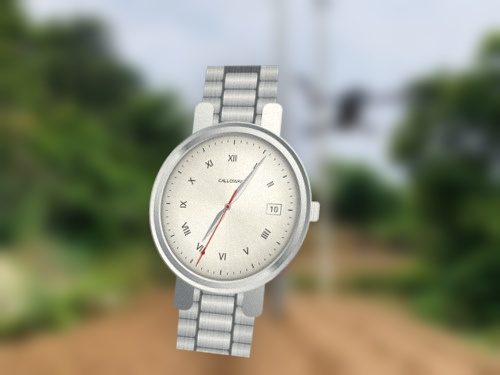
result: h=7 m=5 s=34
